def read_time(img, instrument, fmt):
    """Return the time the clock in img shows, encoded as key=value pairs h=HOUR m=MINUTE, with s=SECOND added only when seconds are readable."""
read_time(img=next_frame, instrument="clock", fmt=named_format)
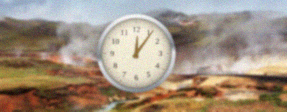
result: h=12 m=6
